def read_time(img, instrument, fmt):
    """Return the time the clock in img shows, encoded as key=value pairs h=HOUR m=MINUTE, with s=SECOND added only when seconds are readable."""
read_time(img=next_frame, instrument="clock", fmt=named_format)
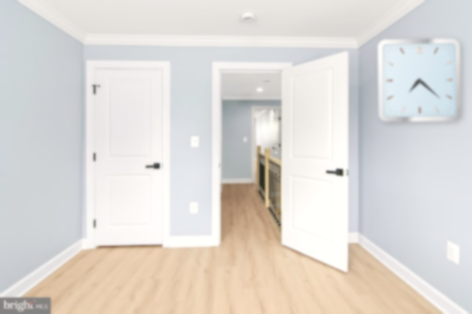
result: h=7 m=22
